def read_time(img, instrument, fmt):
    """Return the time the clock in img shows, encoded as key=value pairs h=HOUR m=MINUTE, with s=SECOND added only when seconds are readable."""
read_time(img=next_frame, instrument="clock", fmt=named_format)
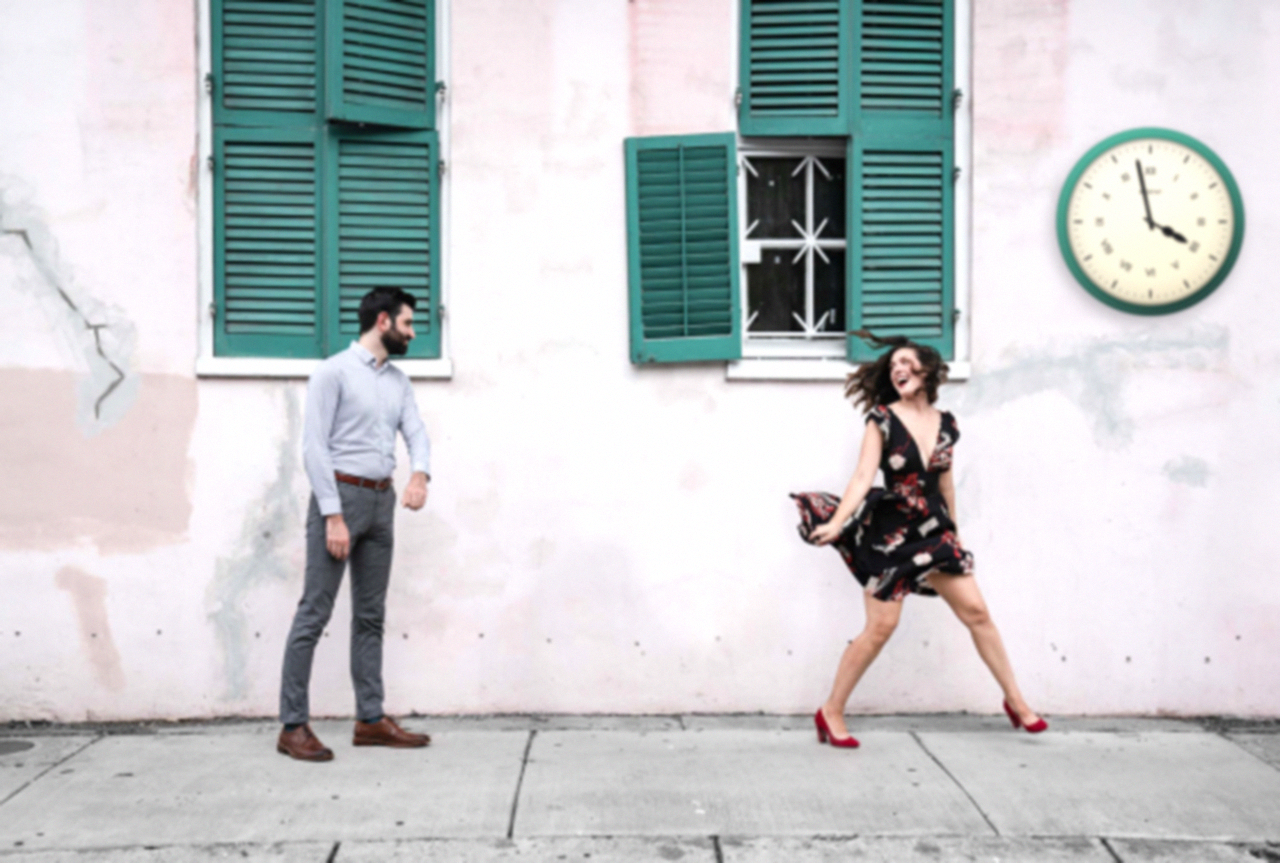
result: h=3 m=58
